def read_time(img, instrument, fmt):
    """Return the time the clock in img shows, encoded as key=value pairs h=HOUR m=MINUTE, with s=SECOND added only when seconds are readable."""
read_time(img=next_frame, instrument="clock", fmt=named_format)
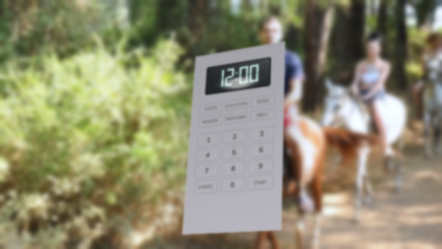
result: h=12 m=0
